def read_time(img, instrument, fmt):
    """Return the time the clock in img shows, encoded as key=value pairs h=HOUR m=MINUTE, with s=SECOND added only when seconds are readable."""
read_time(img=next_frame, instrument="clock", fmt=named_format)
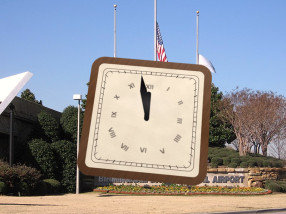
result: h=11 m=58
